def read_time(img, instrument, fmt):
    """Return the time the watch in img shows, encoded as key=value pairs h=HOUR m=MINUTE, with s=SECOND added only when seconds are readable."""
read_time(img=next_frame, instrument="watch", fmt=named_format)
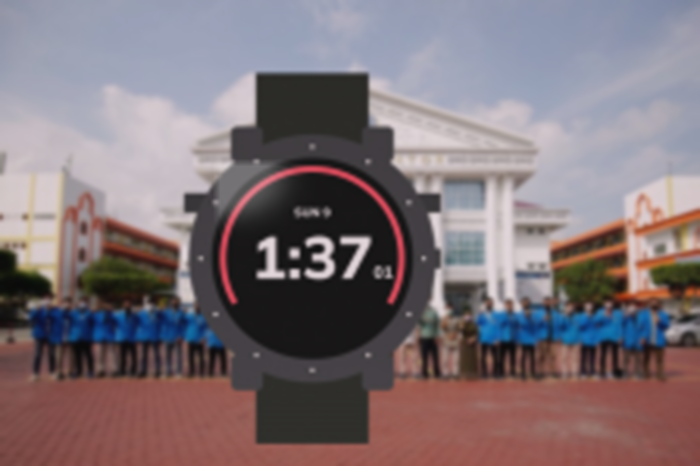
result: h=1 m=37
